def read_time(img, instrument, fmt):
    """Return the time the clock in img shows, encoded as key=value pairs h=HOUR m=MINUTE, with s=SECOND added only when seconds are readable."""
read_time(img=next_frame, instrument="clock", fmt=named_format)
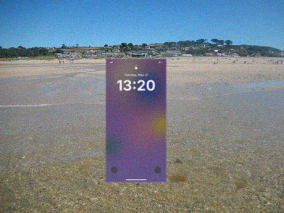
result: h=13 m=20
